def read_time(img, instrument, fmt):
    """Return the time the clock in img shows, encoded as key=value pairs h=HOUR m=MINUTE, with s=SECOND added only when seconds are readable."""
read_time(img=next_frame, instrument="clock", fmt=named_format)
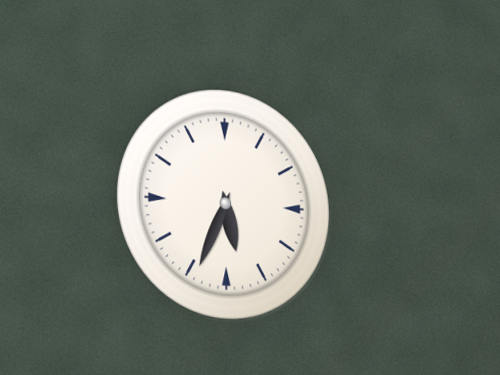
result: h=5 m=34
